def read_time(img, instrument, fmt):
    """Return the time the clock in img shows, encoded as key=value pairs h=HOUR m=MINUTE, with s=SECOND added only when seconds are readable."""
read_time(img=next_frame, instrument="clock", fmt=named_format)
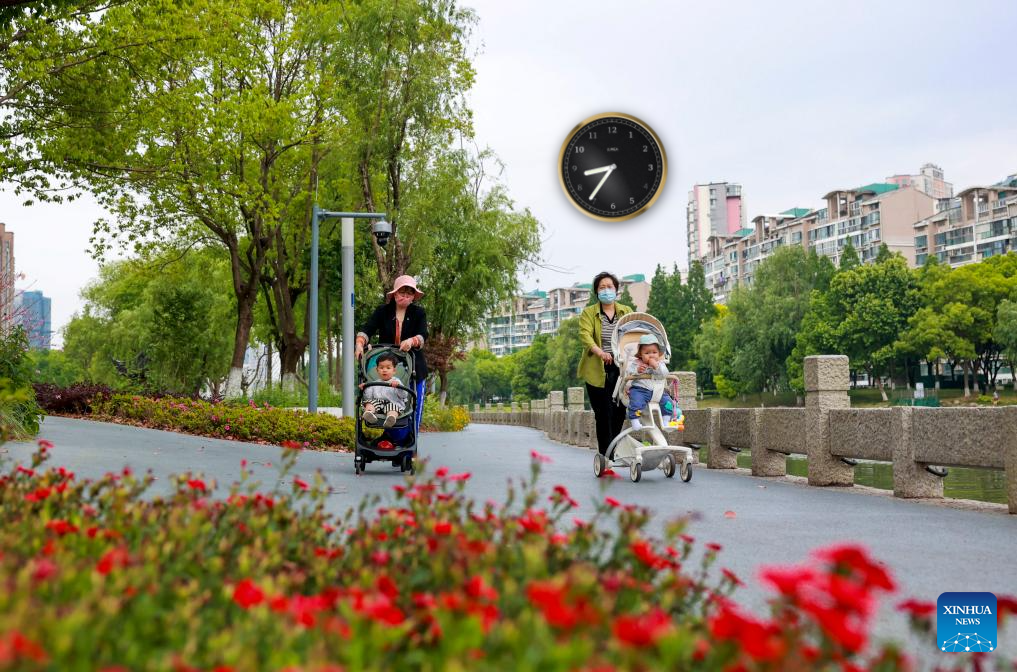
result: h=8 m=36
